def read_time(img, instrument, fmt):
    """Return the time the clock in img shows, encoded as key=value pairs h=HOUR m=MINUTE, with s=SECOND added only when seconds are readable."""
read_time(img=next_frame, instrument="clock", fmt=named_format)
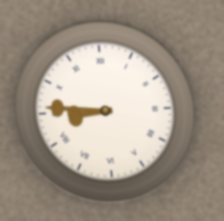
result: h=8 m=46
